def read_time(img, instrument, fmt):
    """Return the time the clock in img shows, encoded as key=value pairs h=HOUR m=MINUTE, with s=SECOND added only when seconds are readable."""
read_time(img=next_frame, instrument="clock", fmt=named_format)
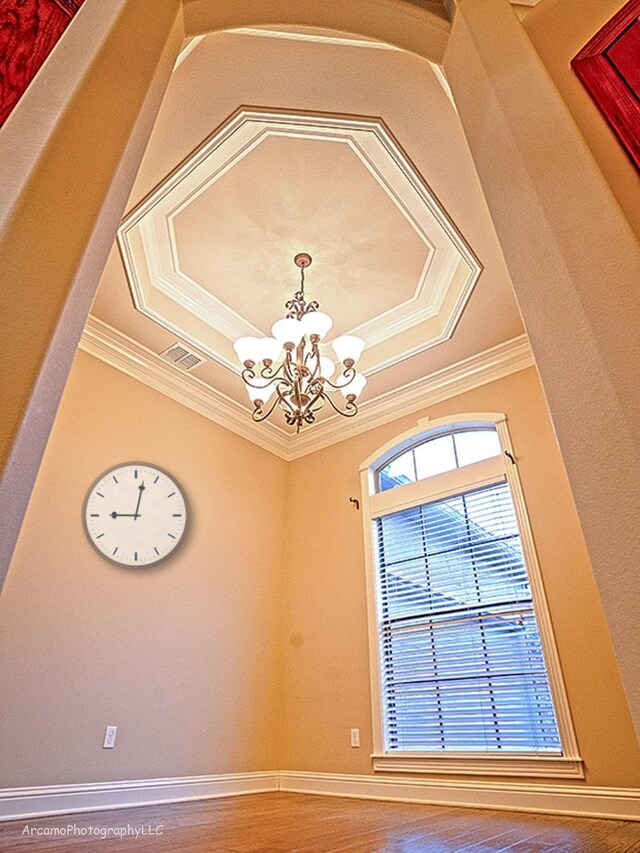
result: h=9 m=2
